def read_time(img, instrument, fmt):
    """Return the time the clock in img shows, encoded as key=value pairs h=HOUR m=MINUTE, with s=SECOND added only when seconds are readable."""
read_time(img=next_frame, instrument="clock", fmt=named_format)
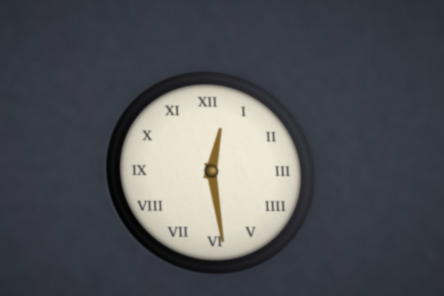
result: h=12 m=29
